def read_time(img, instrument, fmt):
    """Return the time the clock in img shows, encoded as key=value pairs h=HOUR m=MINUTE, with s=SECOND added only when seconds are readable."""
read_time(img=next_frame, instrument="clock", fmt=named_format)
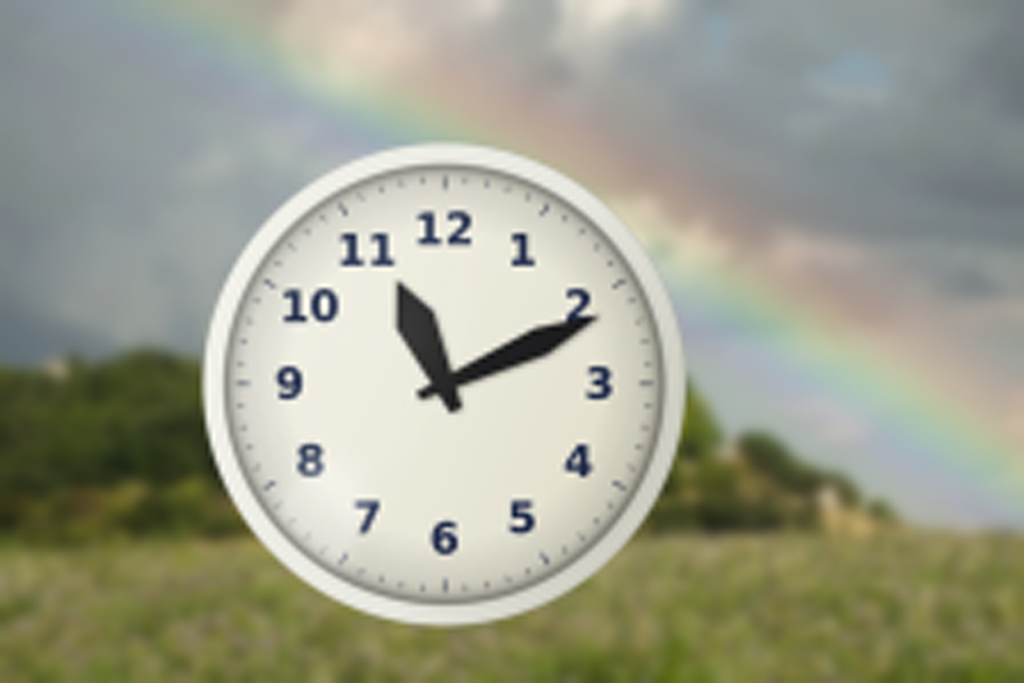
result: h=11 m=11
